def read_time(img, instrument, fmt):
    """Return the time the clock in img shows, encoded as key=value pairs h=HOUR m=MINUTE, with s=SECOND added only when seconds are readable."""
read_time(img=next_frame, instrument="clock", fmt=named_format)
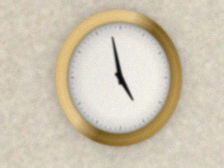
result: h=4 m=58
